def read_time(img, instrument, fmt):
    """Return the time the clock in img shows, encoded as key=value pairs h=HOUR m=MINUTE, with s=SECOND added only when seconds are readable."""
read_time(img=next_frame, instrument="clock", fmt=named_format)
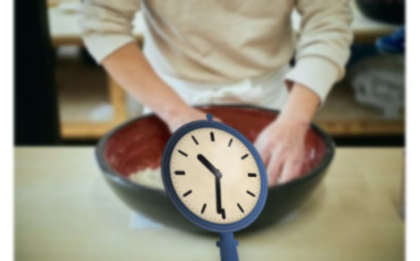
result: h=10 m=31
